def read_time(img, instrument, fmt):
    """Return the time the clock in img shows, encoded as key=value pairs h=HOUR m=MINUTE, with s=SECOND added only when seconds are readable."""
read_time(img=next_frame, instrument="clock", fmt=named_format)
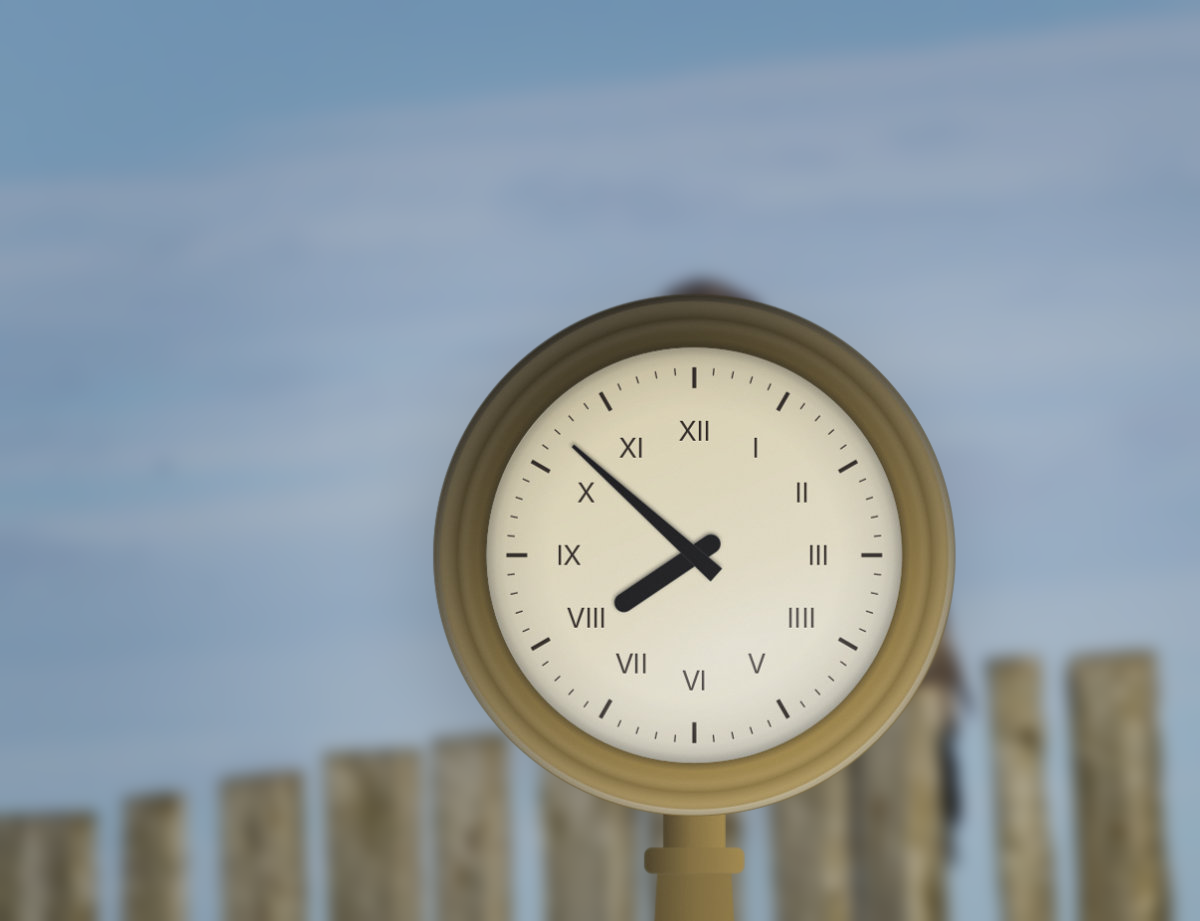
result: h=7 m=52
